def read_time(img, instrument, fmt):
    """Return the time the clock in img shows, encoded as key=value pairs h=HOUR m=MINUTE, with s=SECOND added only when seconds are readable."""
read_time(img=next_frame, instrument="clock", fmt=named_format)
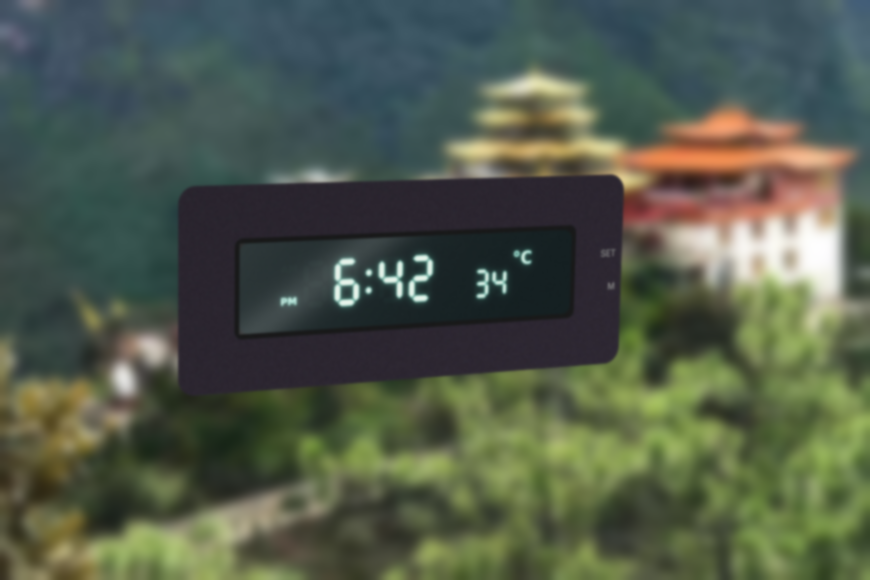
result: h=6 m=42
